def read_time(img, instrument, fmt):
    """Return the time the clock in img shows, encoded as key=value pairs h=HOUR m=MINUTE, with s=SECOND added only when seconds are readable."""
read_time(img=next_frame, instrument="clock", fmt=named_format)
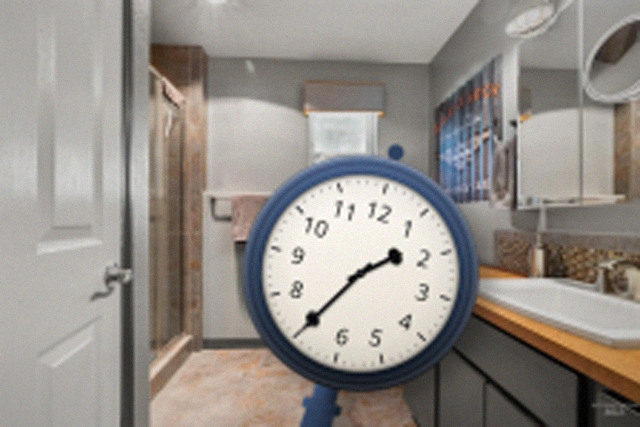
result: h=1 m=35
